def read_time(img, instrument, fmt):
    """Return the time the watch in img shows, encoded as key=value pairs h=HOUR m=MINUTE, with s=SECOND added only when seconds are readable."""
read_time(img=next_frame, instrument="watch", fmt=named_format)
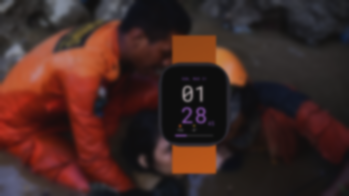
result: h=1 m=28
